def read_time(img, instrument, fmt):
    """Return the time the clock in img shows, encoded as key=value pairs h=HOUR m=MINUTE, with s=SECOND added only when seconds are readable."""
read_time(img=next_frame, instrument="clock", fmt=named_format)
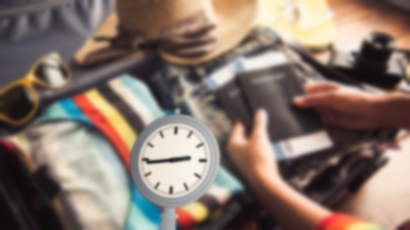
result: h=2 m=44
